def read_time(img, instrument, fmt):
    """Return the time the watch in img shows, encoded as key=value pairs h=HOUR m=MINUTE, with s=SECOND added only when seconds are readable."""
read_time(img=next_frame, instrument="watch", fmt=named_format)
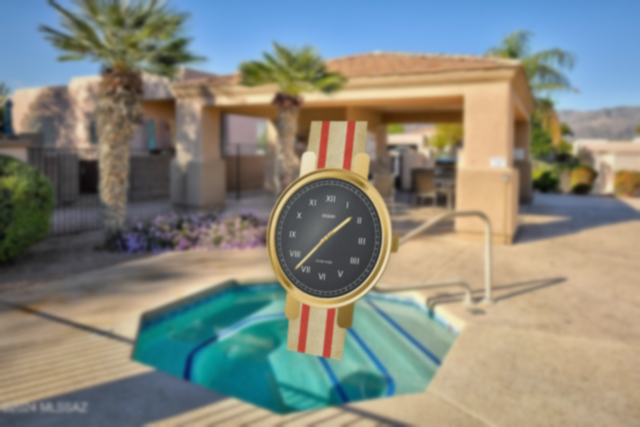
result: h=1 m=37
